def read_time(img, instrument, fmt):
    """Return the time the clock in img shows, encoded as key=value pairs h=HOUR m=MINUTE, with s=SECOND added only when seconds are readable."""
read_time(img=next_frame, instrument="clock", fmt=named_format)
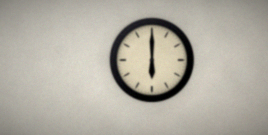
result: h=6 m=0
